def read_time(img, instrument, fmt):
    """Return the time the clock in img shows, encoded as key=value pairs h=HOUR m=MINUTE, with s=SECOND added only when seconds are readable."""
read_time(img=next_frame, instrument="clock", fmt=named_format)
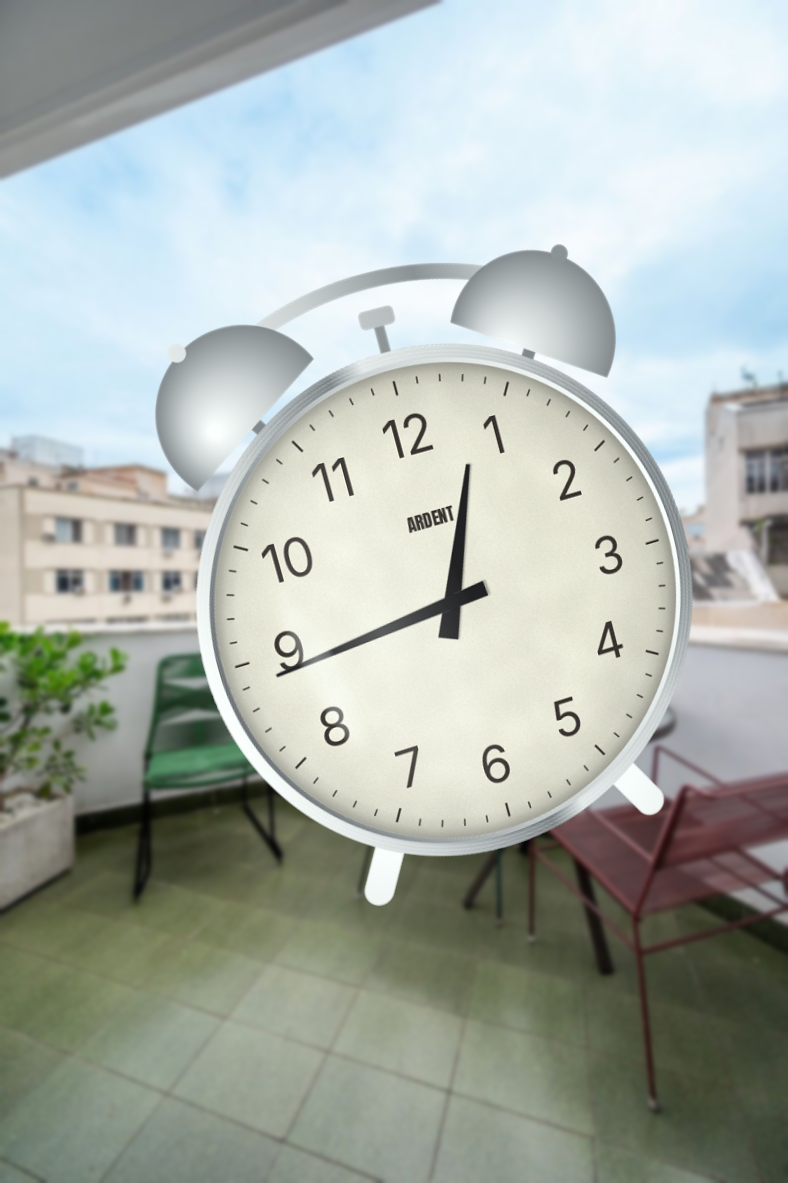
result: h=12 m=44
